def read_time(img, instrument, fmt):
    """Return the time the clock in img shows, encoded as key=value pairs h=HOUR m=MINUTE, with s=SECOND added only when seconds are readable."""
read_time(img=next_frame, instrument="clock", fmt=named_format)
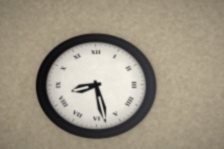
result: h=8 m=28
